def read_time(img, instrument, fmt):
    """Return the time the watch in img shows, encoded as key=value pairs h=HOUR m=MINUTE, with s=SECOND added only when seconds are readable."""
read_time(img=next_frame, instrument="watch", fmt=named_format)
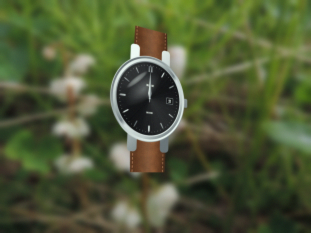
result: h=12 m=0
